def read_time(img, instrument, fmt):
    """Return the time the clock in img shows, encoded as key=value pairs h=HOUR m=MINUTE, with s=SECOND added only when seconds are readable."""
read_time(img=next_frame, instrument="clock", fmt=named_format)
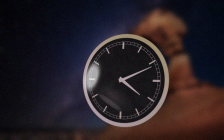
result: h=4 m=11
